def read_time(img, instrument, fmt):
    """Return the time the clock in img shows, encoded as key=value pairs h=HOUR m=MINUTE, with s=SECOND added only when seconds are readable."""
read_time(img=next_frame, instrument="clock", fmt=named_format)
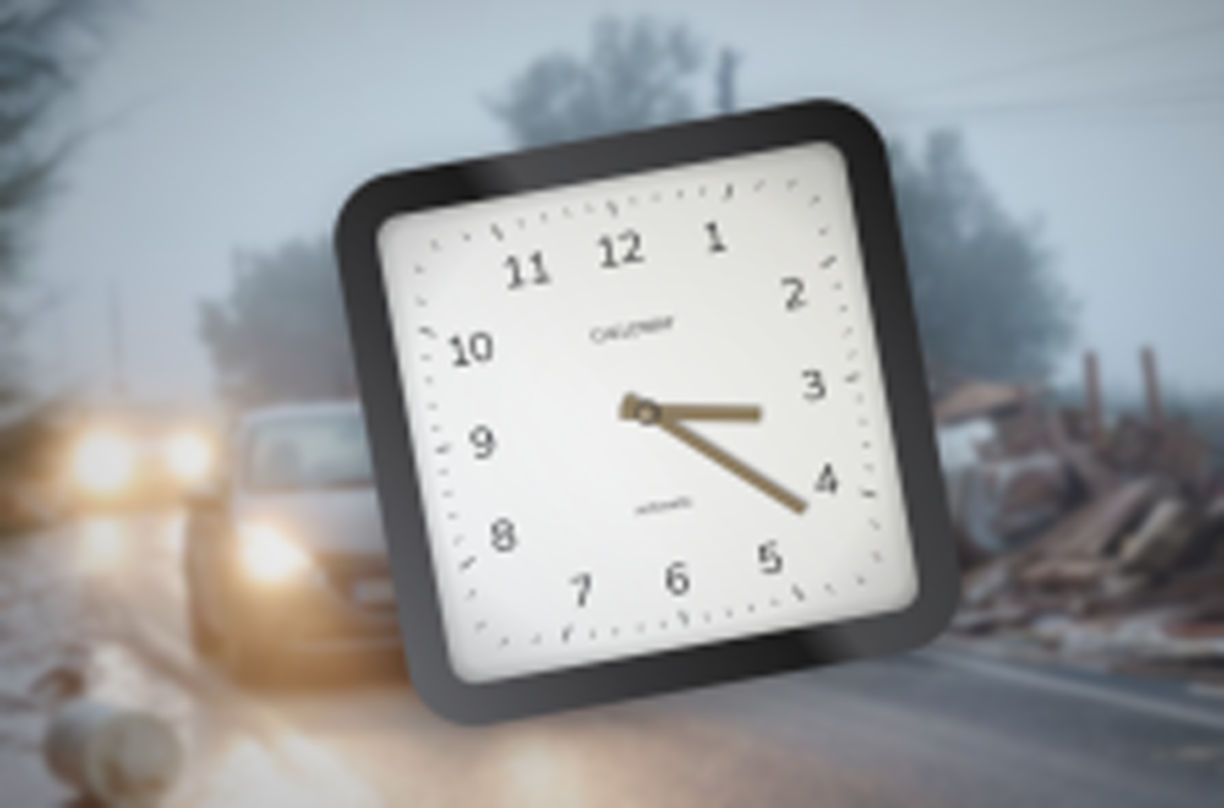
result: h=3 m=22
